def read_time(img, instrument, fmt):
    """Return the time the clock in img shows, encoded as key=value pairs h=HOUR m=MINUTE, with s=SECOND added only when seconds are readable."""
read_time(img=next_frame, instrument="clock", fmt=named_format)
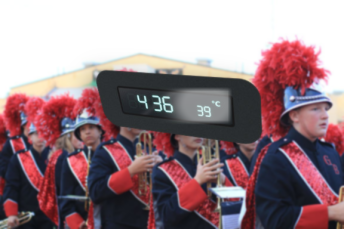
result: h=4 m=36
